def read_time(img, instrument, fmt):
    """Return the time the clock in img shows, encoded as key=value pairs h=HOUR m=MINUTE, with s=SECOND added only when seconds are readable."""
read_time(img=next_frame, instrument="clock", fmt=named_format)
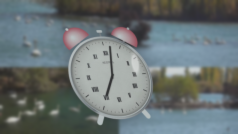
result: h=7 m=2
